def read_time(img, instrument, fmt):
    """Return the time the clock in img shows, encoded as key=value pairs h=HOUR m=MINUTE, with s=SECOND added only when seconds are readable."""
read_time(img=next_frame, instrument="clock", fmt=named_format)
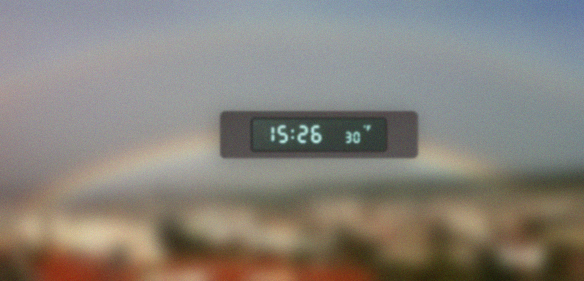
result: h=15 m=26
